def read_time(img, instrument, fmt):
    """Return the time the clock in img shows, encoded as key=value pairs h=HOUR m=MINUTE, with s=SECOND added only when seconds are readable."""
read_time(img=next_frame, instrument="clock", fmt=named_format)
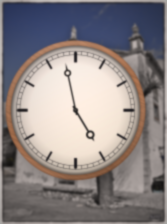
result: h=4 m=58
